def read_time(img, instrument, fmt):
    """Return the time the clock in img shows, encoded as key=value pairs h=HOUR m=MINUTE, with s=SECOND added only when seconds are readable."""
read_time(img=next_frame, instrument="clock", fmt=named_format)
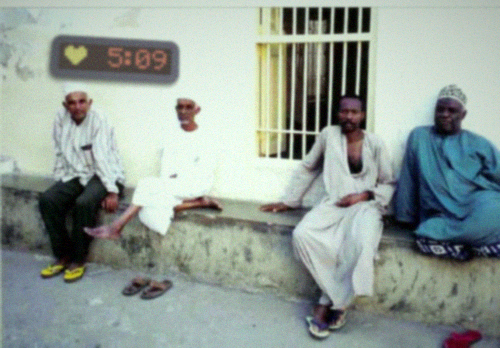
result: h=5 m=9
